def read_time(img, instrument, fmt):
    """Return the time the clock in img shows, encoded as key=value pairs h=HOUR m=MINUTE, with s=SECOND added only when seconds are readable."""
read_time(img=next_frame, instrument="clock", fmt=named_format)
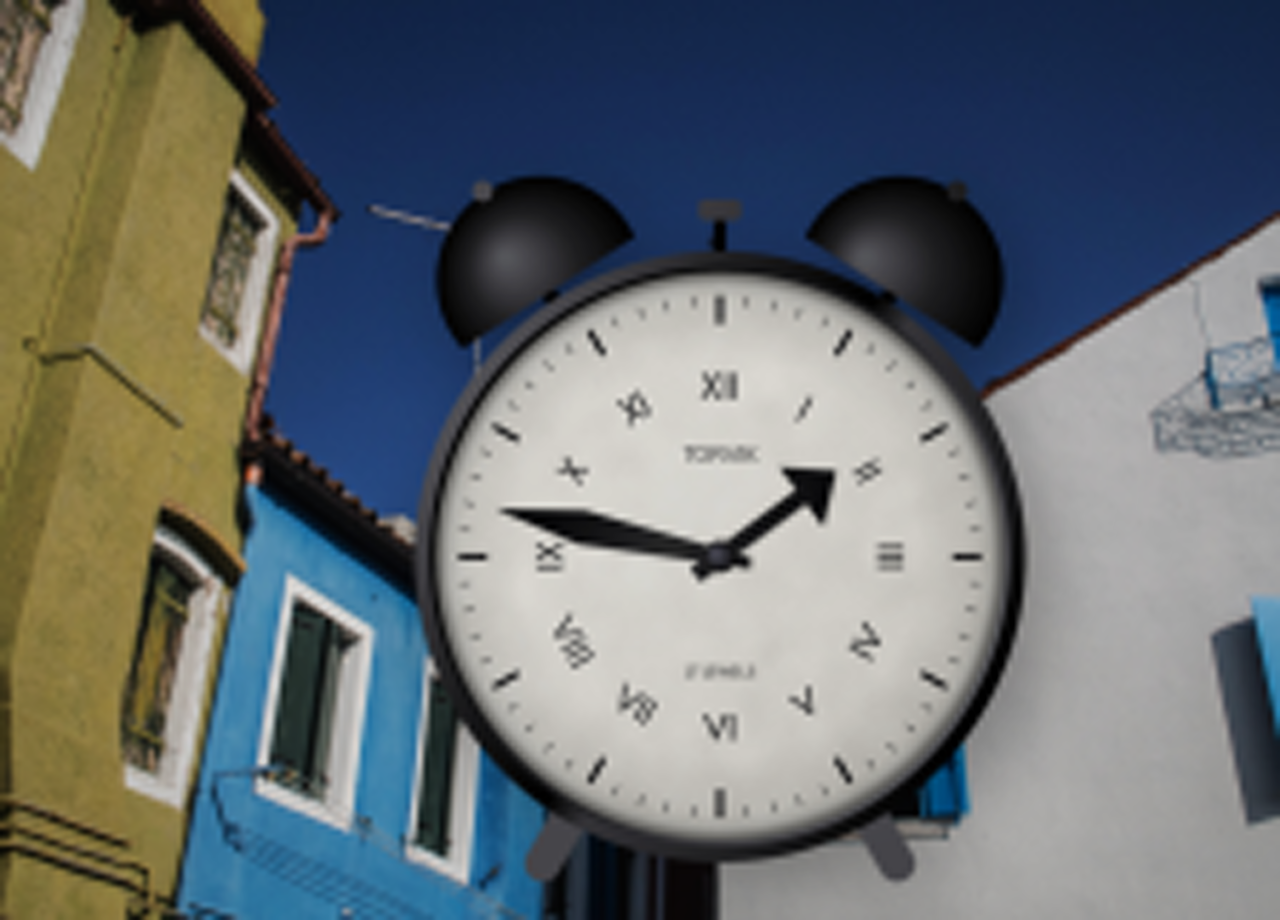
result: h=1 m=47
